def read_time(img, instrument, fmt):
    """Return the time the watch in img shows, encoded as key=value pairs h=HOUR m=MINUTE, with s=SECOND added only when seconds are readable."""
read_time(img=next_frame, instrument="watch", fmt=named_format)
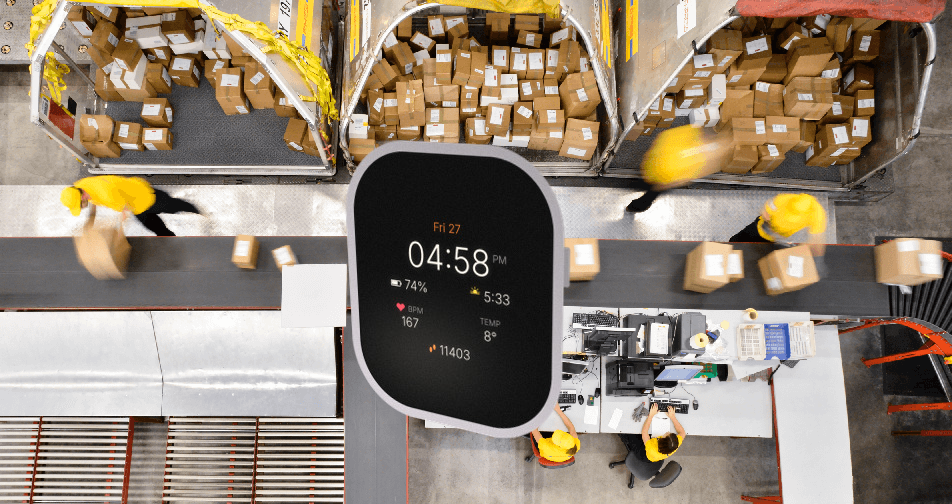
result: h=4 m=58
